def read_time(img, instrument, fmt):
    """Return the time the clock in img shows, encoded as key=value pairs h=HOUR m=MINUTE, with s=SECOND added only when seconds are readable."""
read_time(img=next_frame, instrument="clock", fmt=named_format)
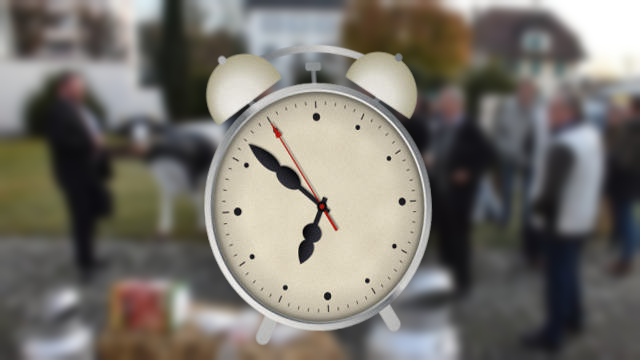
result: h=6 m=51 s=55
